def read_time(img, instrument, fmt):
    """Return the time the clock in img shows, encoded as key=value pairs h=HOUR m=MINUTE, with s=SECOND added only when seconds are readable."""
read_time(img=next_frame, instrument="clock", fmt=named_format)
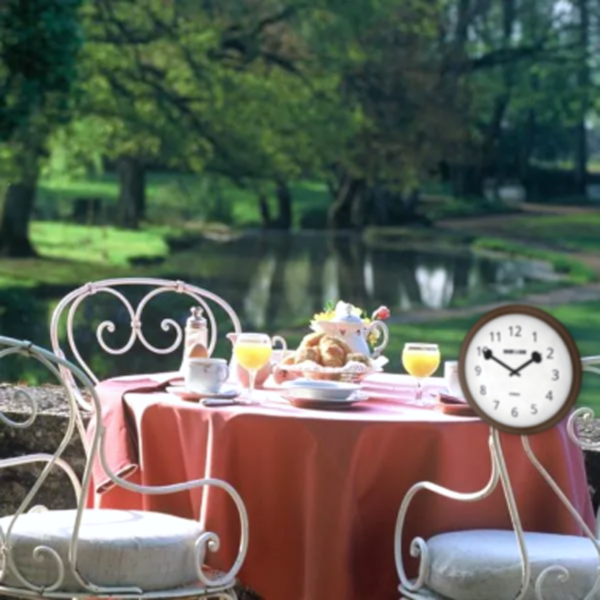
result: h=1 m=50
